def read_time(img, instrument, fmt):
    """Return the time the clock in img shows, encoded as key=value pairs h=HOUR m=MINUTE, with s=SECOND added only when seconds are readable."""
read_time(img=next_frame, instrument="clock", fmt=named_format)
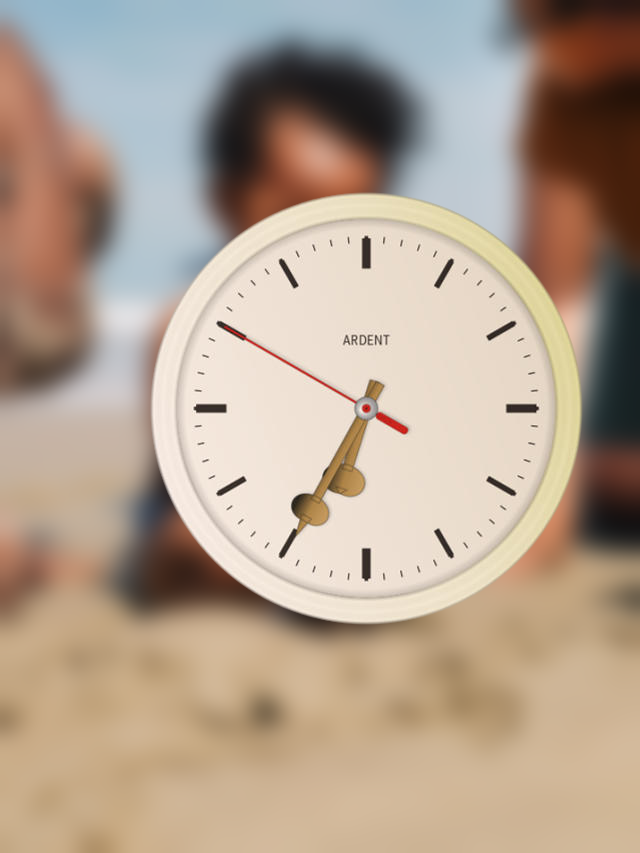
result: h=6 m=34 s=50
